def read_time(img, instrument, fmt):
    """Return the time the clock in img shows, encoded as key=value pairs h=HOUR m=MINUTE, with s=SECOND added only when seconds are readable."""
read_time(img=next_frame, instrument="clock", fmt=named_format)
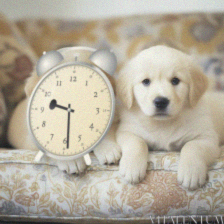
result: h=9 m=29
